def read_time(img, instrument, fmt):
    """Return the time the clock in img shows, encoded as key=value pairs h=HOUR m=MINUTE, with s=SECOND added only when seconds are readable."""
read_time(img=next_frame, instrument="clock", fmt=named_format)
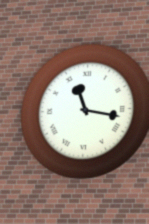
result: h=11 m=17
